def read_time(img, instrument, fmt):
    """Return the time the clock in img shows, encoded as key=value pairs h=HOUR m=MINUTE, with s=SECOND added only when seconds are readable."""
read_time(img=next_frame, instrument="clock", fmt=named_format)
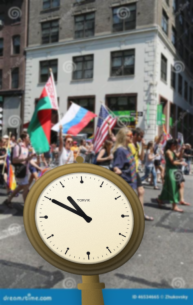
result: h=10 m=50
